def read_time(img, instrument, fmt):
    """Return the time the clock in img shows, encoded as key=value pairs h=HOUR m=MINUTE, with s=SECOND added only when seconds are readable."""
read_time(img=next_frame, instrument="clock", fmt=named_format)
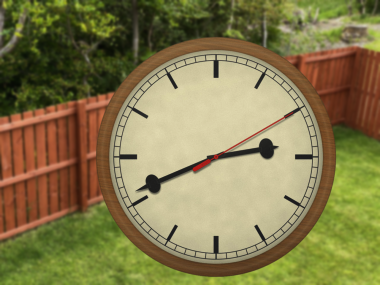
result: h=2 m=41 s=10
